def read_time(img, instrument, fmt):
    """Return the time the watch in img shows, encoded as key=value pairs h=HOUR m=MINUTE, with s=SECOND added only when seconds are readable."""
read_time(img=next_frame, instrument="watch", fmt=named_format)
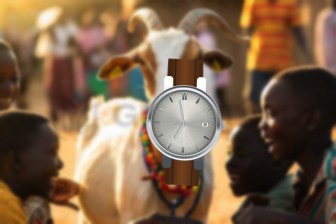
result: h=6 m=58
